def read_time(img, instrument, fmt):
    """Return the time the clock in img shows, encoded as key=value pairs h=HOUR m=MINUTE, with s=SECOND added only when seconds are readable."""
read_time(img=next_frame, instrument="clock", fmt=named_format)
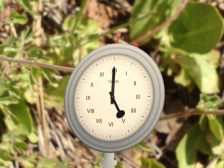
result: h=5 m=0
